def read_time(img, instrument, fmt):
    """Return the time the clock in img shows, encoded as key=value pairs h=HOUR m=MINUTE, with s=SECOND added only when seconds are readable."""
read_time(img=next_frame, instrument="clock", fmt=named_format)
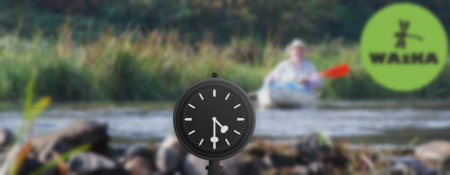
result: h=4 m=30
